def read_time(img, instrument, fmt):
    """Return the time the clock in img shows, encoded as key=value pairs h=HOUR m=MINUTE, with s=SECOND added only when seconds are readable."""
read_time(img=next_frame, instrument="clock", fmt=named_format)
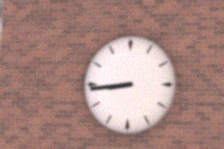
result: h=8 m=44
